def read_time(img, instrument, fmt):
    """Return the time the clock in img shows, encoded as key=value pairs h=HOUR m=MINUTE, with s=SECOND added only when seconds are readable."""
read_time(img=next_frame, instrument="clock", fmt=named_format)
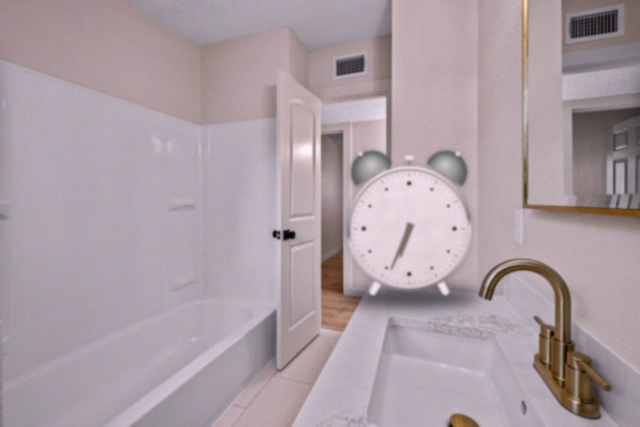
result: h=6 m=34
